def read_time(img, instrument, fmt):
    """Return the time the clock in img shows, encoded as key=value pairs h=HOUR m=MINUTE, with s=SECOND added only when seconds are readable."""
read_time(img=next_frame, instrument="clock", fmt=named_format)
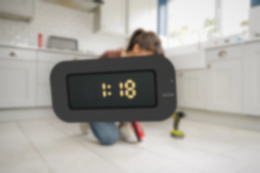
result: h=1 m=18
